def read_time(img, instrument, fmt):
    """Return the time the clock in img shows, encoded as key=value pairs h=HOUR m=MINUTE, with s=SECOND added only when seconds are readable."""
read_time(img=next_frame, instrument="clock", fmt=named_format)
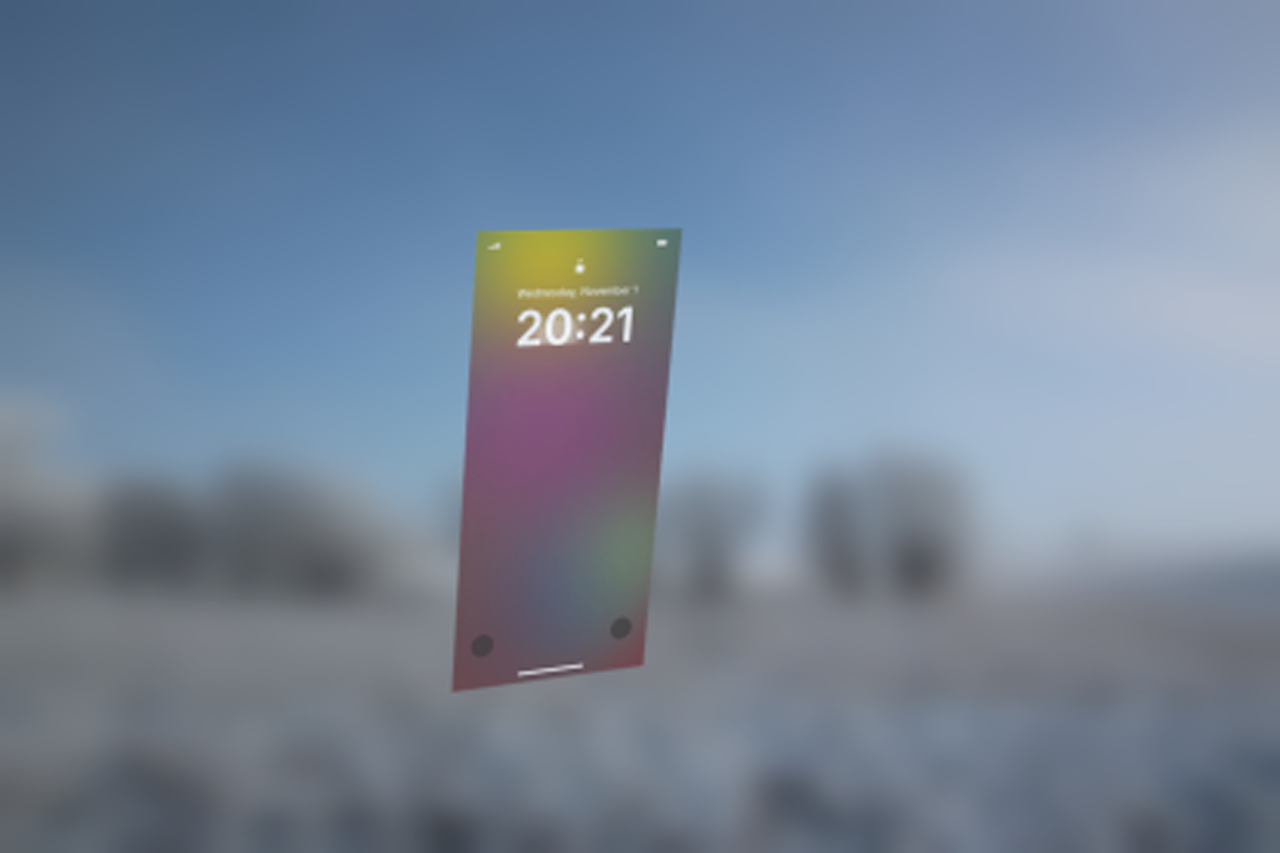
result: h=20 m=21
